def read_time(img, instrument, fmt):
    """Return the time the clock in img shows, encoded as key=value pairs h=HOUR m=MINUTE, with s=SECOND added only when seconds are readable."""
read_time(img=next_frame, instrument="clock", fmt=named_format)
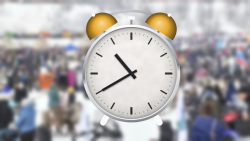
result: h=10 m=40
